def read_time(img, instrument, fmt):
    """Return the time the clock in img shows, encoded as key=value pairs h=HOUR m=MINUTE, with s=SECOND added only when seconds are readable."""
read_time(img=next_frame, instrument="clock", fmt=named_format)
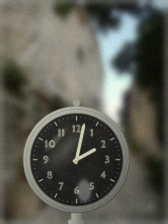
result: h=2 m=2
